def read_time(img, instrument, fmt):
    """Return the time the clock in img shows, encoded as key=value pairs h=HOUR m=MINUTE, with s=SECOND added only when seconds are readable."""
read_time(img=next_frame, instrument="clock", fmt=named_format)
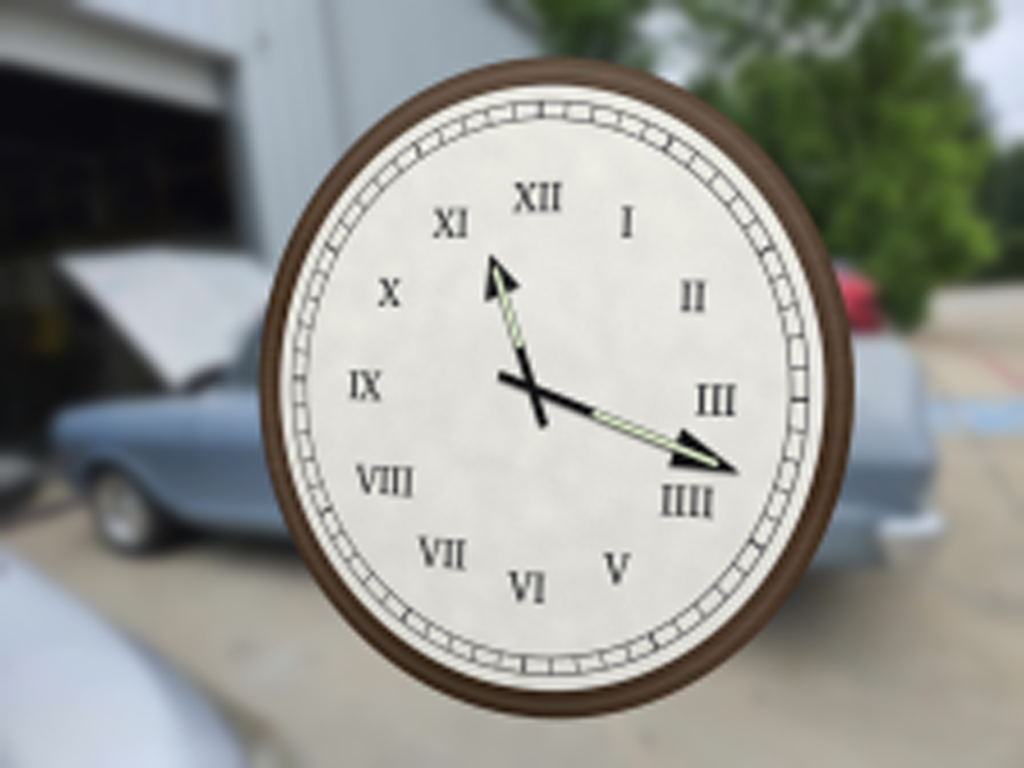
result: h=11 m=18
